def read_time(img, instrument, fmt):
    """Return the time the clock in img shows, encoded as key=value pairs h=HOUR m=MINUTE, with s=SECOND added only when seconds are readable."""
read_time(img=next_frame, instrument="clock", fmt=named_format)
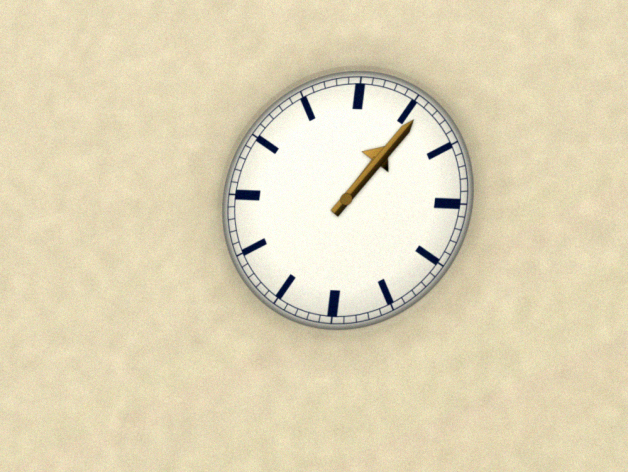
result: h=1 m=6
